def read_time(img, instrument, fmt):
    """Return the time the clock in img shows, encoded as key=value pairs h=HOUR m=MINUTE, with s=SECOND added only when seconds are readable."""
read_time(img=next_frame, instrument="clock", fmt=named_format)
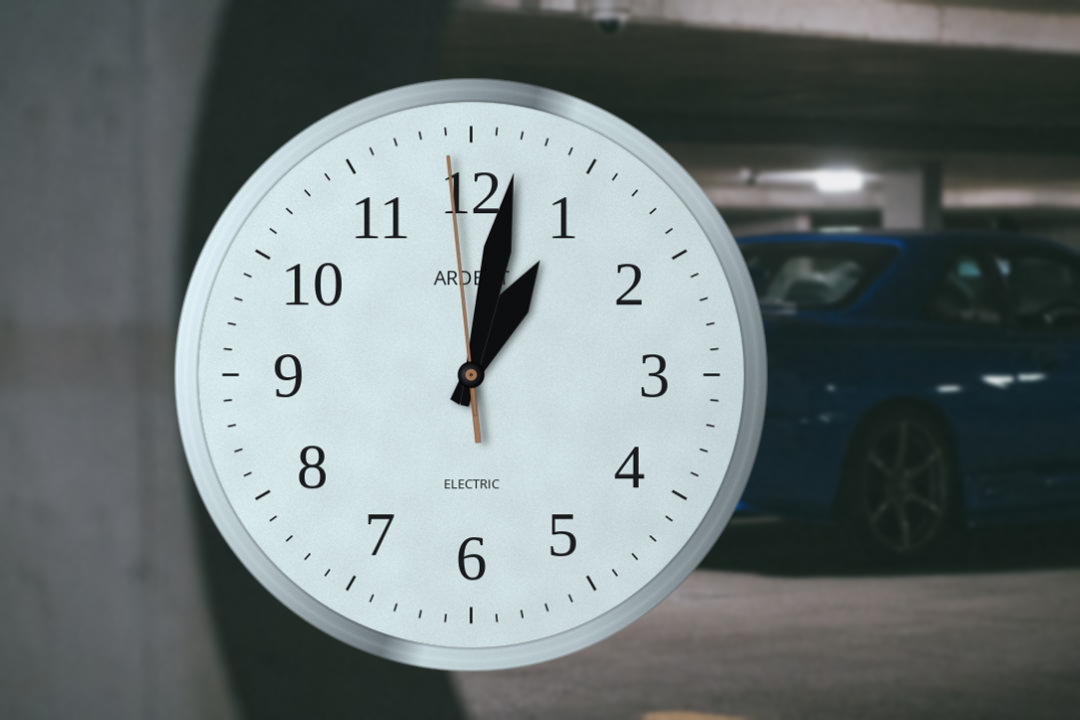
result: h=1 m=1 s=59
